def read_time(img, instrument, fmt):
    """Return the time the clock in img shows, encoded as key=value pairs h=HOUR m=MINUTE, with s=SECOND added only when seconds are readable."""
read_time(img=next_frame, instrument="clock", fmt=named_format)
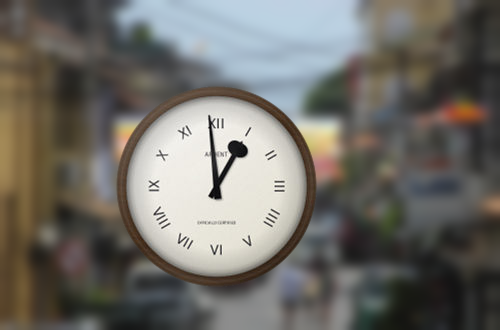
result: h=12 m=59
